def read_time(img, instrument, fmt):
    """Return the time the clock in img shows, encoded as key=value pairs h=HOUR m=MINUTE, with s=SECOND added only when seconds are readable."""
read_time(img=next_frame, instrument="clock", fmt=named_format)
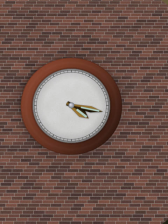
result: h=4 m=17
